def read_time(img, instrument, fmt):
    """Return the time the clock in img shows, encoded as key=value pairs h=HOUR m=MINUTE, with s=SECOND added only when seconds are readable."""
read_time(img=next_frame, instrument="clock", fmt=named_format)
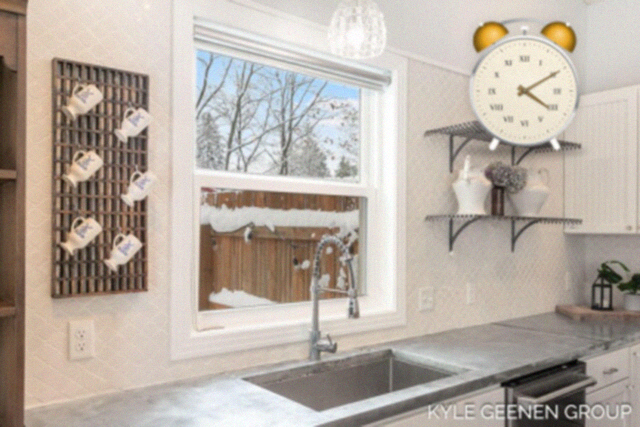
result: h=4 m=10
